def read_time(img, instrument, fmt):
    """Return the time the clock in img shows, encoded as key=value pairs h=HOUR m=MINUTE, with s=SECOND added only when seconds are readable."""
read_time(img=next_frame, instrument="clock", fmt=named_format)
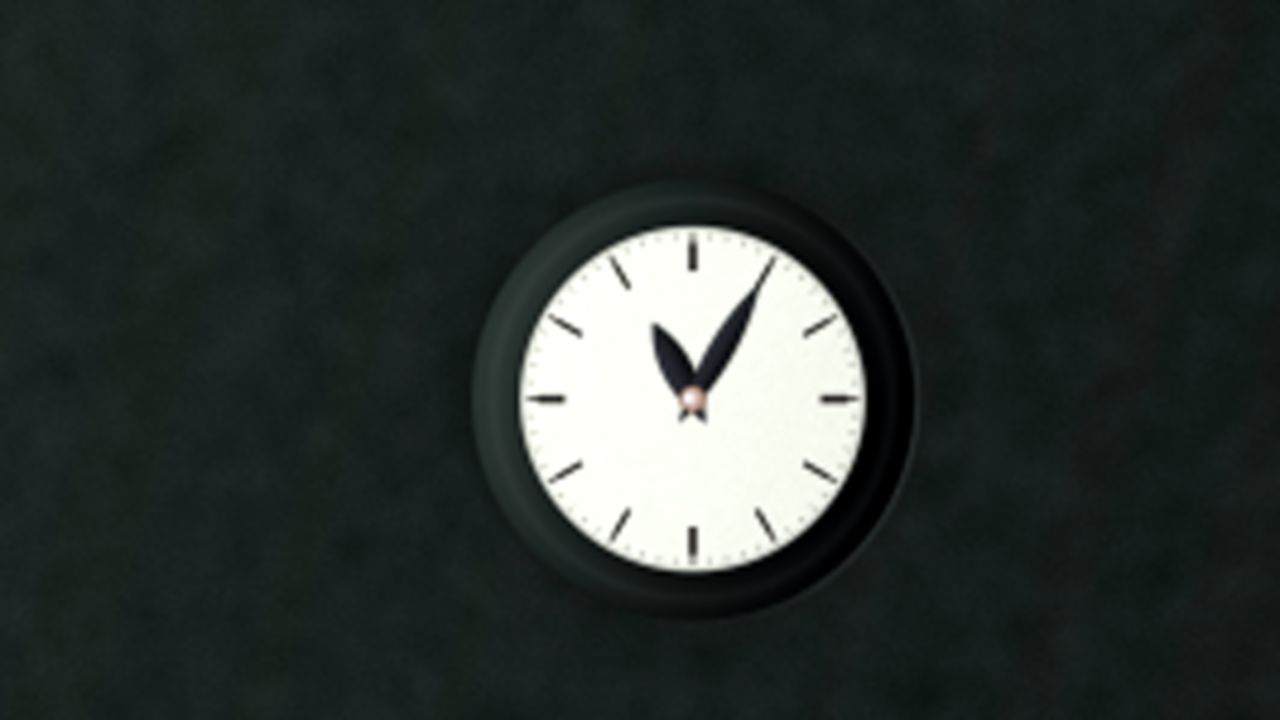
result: h=11 m=5
